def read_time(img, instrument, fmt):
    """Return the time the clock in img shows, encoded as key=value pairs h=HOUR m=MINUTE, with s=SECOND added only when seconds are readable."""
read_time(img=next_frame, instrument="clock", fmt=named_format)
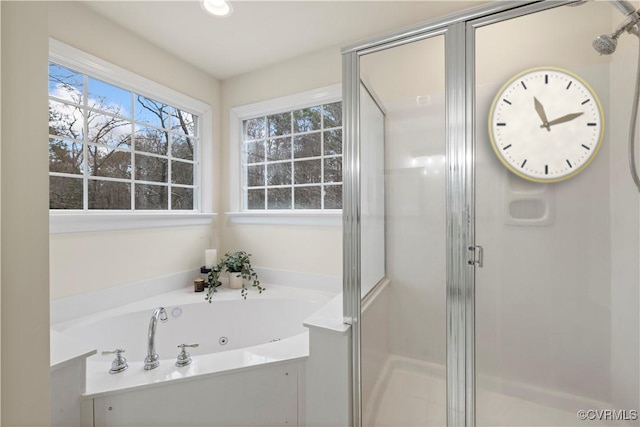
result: h=11 m=12
